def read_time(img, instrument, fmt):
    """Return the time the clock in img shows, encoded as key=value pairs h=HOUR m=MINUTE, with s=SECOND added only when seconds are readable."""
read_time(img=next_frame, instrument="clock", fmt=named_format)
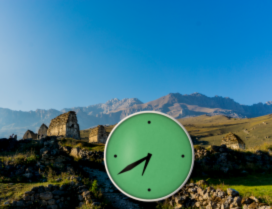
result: h=6 m=40
